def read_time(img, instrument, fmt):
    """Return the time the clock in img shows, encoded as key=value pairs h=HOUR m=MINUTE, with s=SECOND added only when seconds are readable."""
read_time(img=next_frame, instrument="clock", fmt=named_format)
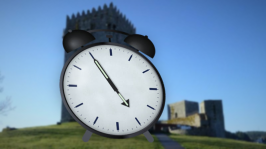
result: h=4 m=55
